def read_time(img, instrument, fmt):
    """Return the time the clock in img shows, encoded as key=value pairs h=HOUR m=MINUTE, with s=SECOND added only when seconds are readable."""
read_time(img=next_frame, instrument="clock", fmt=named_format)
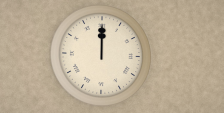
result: h=12 m=0
